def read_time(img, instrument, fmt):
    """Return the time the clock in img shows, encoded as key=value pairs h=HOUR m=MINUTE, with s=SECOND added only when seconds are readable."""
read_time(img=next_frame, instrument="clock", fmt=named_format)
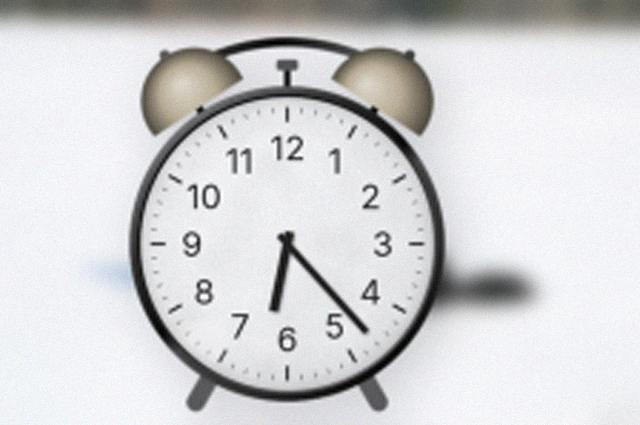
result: h=6 m=23
